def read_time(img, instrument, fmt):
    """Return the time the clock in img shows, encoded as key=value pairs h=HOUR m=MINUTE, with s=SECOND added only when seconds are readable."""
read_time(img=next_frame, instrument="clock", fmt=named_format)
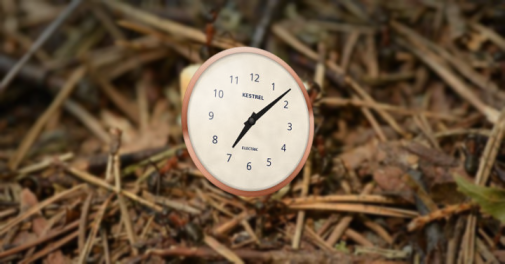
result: h=7 m=8
